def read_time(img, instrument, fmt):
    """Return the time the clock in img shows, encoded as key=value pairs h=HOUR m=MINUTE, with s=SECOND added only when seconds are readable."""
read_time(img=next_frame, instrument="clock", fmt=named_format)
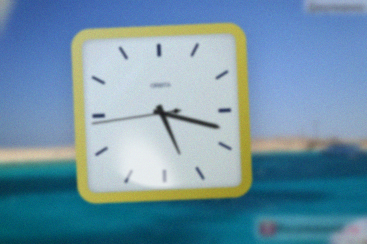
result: h=5 m=17 s=44
